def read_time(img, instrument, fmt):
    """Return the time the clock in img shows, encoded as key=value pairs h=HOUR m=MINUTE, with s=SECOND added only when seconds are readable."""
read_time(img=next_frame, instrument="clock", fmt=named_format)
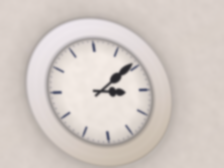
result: h=3 m=9
